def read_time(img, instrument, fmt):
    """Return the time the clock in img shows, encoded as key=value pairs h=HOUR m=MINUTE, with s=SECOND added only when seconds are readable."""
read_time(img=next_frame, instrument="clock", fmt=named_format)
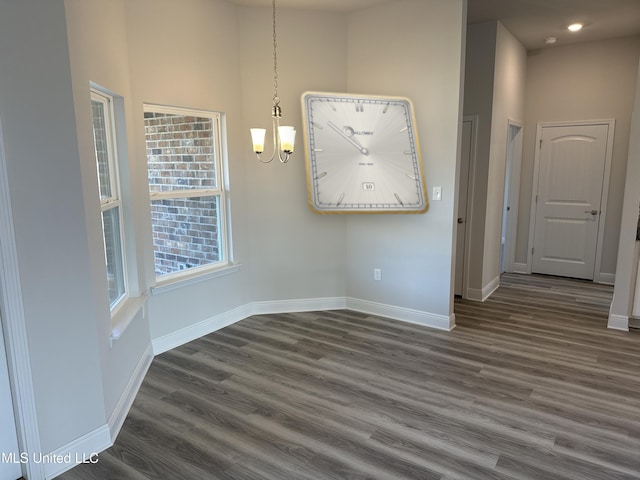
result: h=10 m=52
